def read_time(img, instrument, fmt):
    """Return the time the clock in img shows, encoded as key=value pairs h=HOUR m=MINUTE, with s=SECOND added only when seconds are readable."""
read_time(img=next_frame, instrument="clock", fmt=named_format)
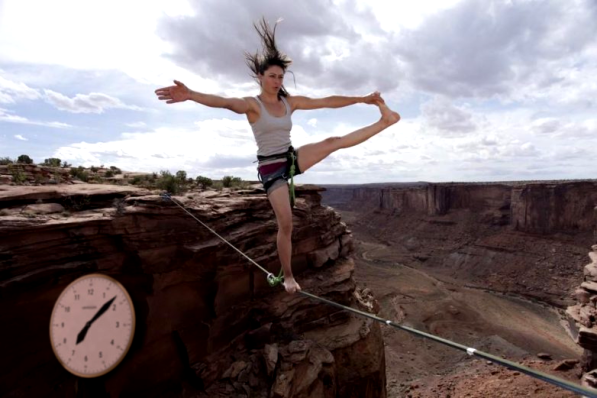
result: h=7 m=8
